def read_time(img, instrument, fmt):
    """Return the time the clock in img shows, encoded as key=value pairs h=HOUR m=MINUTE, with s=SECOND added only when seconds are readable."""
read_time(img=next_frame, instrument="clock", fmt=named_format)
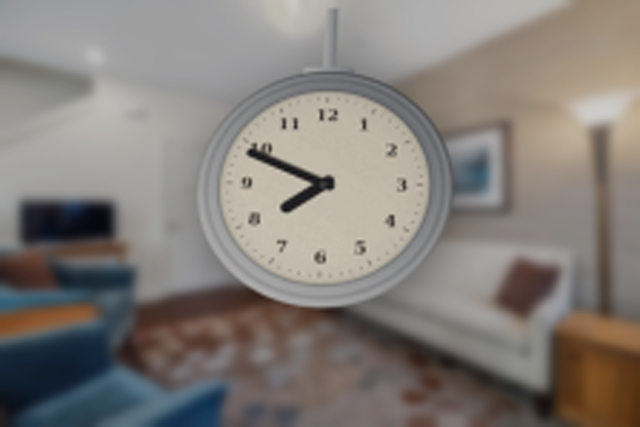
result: h=7 m=49
